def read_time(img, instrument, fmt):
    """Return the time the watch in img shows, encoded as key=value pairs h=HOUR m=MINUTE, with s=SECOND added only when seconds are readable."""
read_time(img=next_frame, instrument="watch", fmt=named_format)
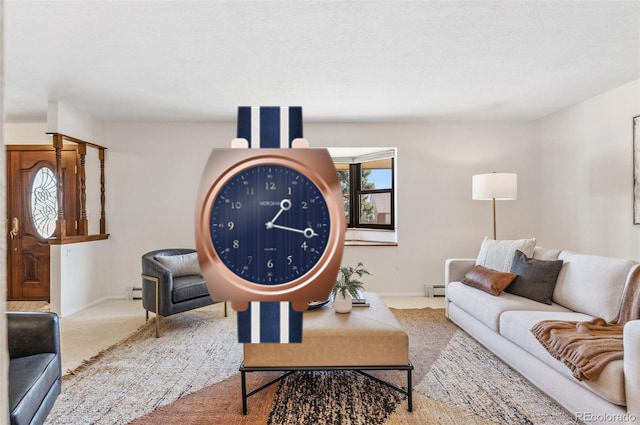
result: h=1 m=17
